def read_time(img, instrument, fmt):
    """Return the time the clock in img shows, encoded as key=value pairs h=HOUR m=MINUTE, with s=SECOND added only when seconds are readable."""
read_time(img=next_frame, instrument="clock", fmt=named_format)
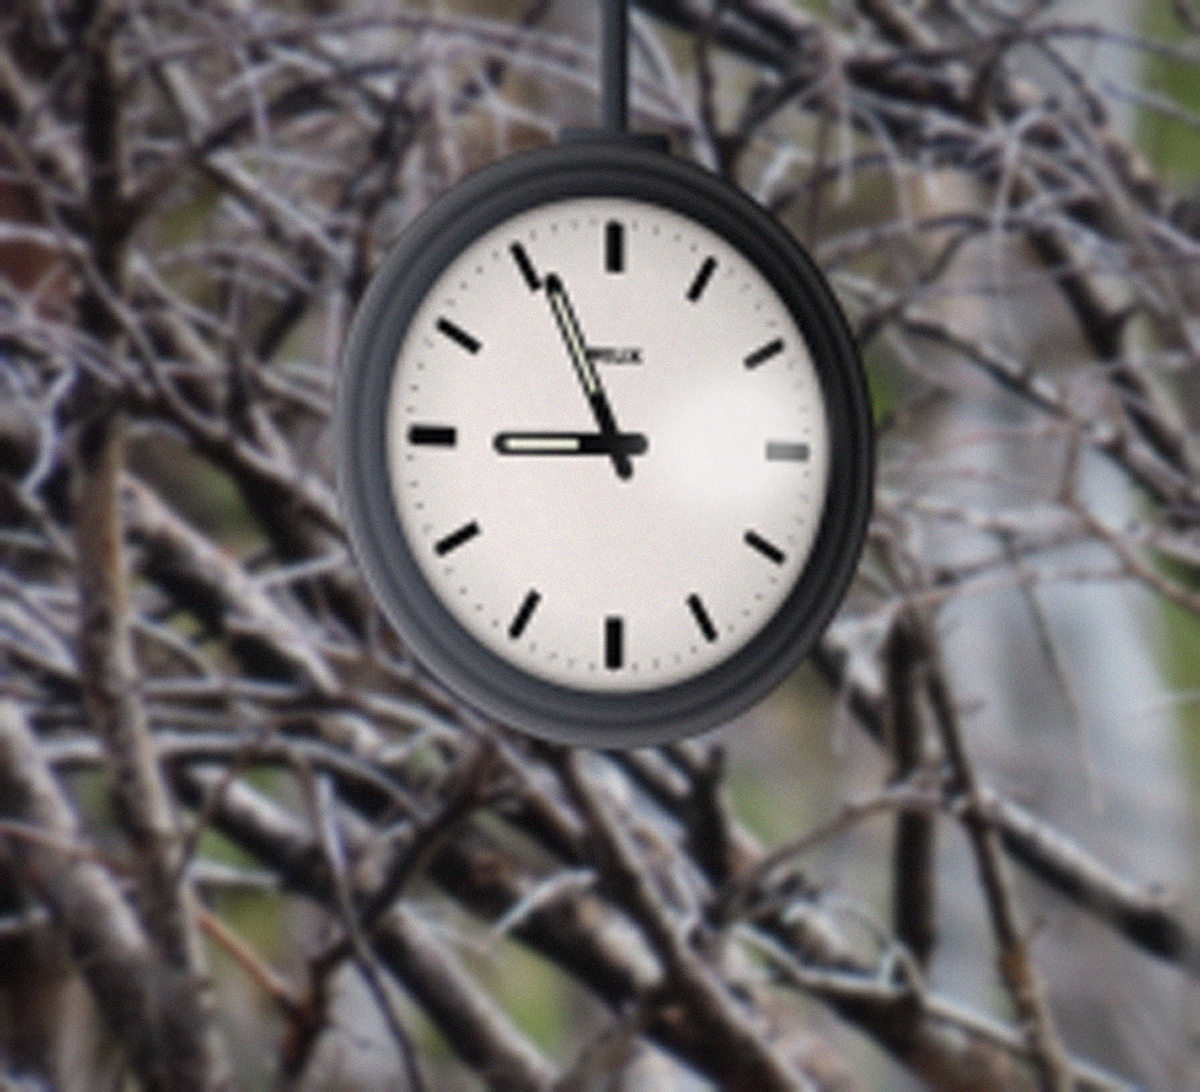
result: h=8 m=56
